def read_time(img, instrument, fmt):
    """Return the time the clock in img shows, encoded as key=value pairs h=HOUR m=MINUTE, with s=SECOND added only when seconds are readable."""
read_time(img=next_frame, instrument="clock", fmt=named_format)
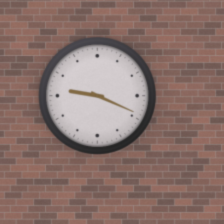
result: h=9 m=19
